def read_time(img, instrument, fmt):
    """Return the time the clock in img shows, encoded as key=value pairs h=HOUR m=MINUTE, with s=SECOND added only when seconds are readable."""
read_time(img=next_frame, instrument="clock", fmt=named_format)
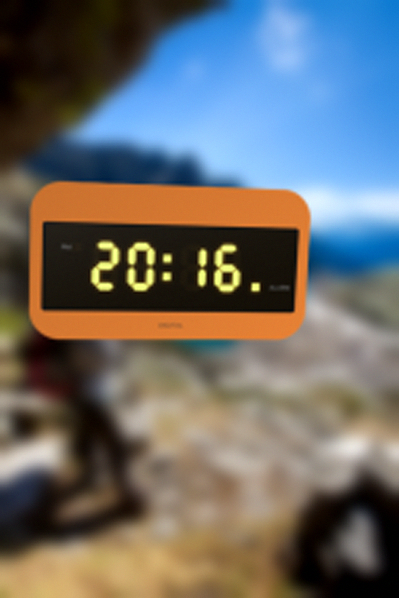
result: h=20 m=16
